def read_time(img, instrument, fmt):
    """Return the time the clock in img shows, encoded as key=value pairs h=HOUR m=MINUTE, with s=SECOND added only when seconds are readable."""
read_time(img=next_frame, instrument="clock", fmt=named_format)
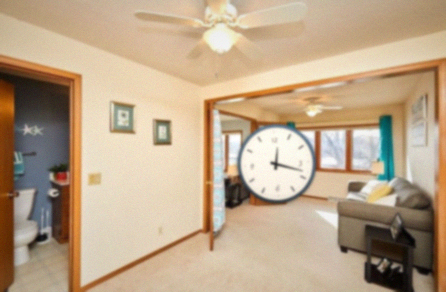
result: h=12 m=18
